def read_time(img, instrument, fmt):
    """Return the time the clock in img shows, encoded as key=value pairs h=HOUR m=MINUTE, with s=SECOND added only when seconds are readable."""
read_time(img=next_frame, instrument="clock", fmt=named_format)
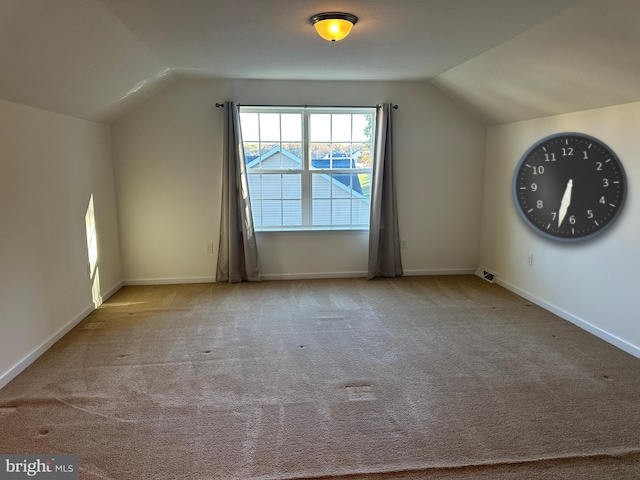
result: h=6 m=33
